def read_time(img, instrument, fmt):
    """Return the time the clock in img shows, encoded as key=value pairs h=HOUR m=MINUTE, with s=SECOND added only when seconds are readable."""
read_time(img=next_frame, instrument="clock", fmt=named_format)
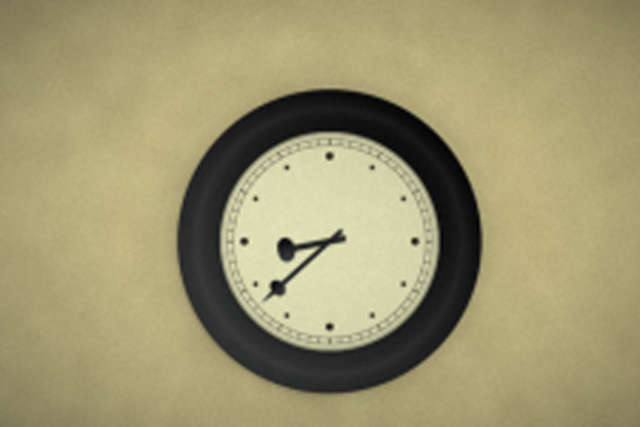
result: h=8 m=38
